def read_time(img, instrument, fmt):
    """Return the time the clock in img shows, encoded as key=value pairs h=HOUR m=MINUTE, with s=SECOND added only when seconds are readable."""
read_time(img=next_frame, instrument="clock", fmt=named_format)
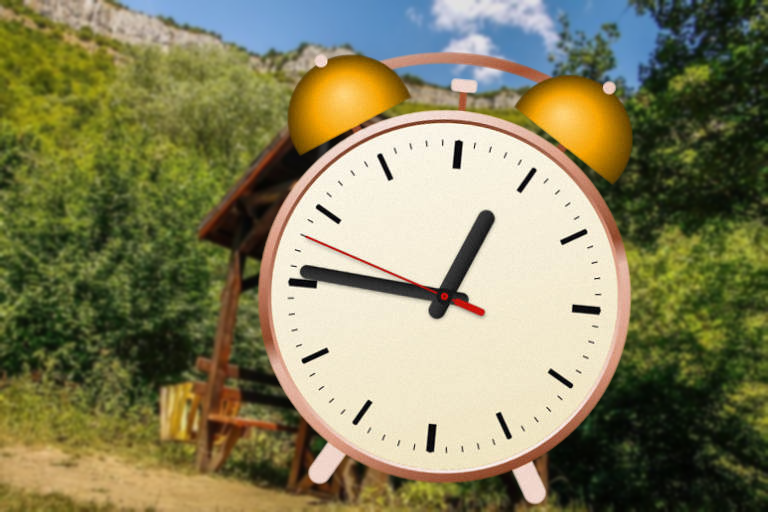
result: h=12 m=45 s=48
